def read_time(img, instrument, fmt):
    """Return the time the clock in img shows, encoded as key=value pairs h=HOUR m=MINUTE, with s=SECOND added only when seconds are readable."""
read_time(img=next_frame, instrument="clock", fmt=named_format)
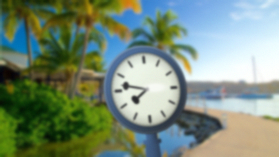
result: h=7 m=47
